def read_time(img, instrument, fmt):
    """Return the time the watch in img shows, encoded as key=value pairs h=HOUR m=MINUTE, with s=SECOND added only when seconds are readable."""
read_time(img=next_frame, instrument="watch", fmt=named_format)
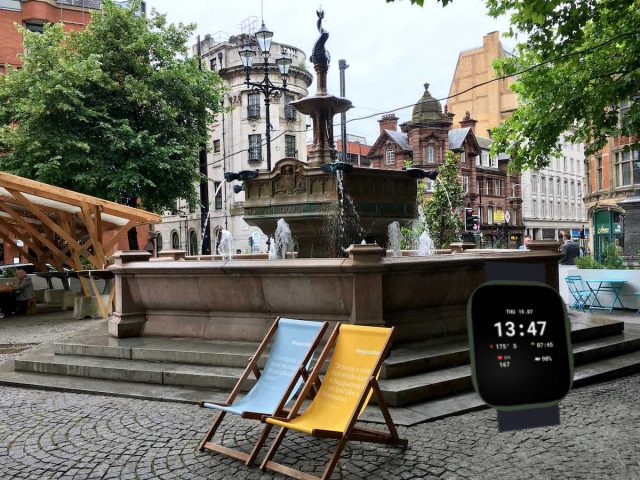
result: h=13 m=47
